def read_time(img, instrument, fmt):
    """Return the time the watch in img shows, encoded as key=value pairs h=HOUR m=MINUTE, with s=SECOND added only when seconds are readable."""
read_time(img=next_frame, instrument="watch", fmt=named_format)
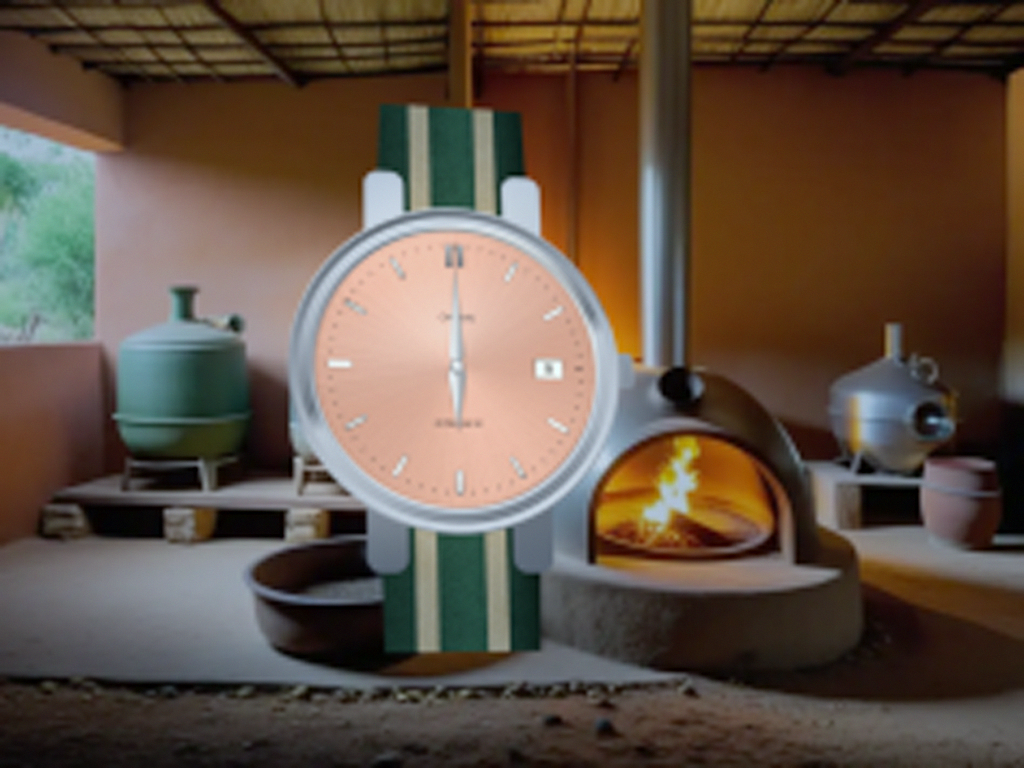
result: h=6 m=0
